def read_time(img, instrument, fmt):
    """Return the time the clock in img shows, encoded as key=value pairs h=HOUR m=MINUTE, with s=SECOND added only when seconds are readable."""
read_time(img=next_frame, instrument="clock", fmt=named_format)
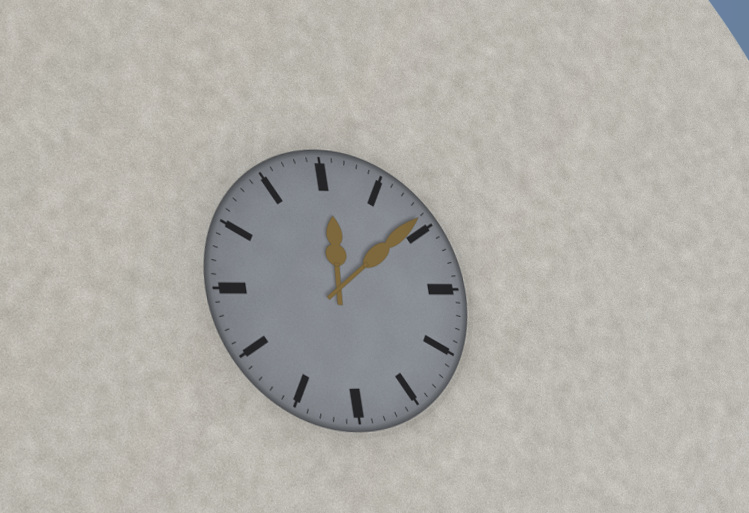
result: h=12 m=9
